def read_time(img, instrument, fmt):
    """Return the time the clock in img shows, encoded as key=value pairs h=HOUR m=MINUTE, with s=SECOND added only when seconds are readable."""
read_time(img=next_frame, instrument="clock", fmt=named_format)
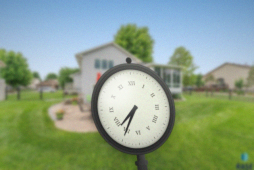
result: h=7 m=35
